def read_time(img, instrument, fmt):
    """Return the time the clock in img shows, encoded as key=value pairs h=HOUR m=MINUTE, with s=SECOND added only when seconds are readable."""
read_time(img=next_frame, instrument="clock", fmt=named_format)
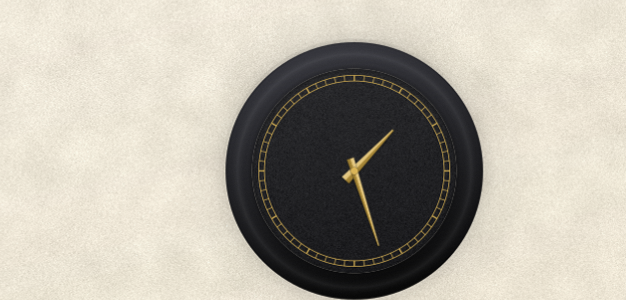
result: h=1 m=27
